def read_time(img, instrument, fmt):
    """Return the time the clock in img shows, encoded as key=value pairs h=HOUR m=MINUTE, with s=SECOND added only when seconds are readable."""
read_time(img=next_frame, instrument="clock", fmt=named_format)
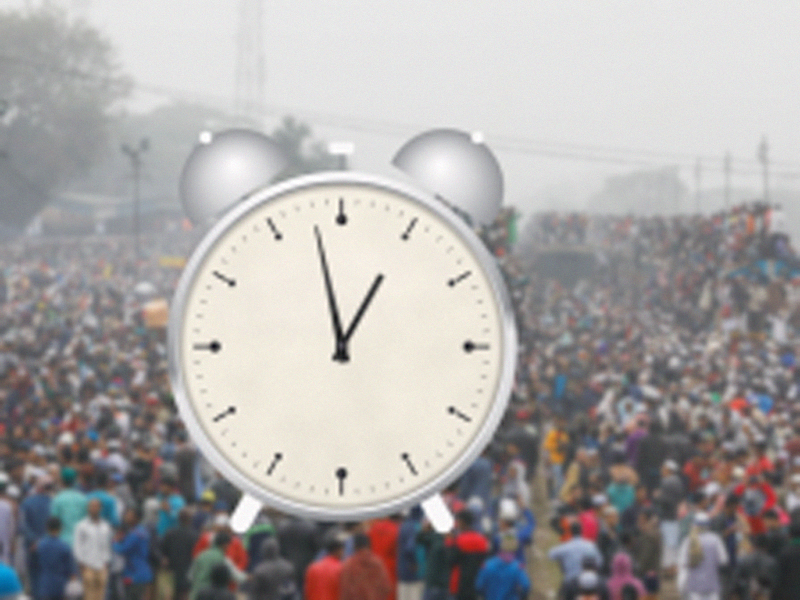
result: h=12 m=58
